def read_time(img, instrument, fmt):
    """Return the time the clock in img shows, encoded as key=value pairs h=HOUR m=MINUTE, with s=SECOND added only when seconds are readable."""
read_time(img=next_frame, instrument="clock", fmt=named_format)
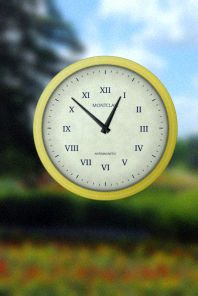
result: h=12 m=52
